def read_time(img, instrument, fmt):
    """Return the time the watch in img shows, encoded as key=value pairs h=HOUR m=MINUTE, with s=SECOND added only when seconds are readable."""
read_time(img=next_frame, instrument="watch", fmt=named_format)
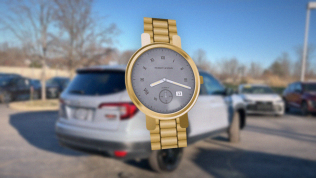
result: h=8 m=18
